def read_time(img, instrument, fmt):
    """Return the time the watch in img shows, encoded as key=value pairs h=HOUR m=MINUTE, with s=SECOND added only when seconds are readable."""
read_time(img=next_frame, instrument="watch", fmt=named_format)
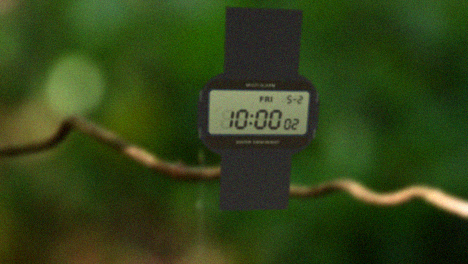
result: h=10 m=0 s=2
